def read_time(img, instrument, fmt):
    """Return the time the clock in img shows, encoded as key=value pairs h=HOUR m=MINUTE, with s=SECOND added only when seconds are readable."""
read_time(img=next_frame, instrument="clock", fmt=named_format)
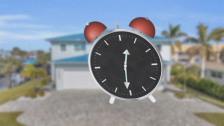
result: h=12 m=31
